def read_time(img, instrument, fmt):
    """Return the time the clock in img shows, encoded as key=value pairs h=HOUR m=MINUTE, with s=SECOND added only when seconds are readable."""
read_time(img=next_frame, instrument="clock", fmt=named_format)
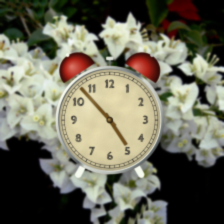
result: h=4 m=53
